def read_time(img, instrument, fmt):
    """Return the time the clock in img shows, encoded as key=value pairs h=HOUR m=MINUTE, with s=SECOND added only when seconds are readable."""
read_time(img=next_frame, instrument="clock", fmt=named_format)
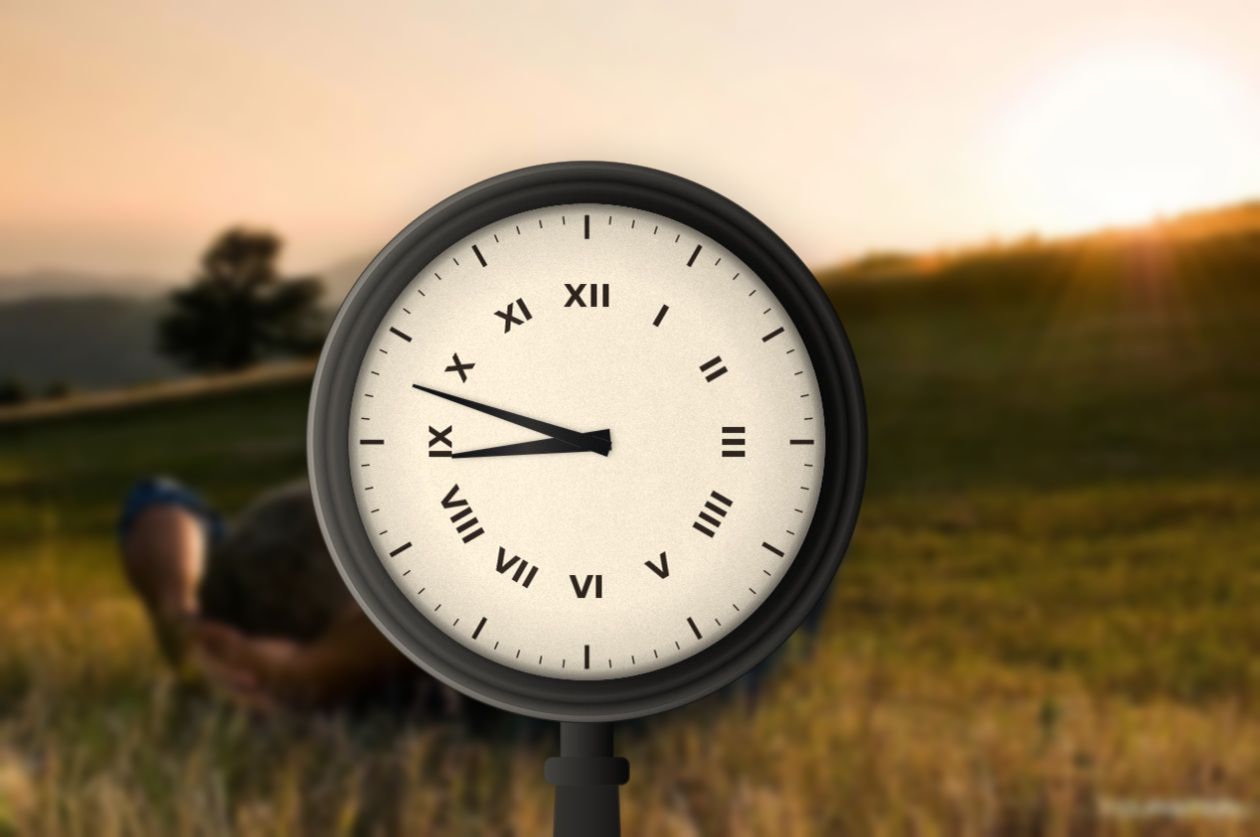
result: h=8 m=48
